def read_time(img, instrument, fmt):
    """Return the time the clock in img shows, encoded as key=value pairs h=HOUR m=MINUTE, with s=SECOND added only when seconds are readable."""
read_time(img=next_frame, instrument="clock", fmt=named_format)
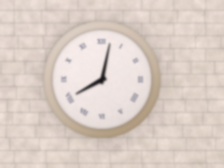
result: h=8 m=2
